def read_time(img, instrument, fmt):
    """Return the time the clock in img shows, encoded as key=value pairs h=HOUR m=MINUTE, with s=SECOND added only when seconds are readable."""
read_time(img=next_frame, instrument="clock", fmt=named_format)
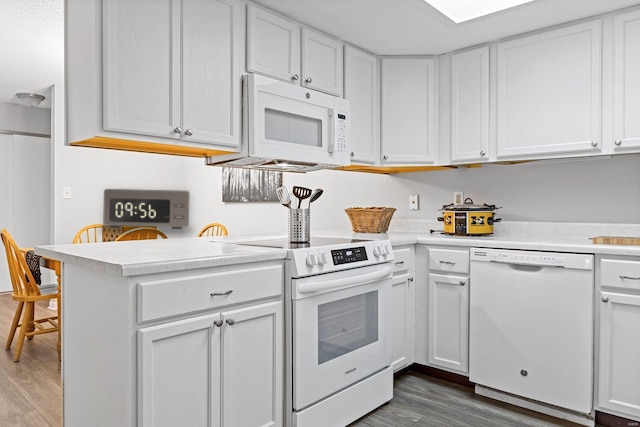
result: h=9 m=56
